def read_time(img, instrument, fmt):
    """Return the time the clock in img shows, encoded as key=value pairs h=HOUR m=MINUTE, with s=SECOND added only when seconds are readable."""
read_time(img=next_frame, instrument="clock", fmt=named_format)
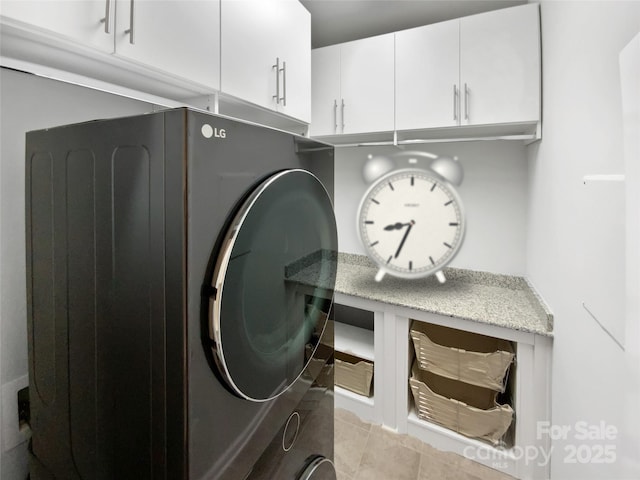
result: h=8 m=34
